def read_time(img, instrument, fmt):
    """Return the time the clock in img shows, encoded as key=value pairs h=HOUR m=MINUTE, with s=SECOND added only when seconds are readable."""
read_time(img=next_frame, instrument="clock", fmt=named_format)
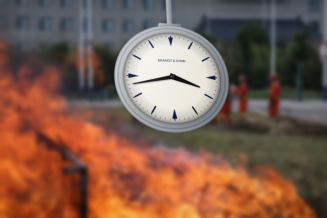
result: h=3 m=43
